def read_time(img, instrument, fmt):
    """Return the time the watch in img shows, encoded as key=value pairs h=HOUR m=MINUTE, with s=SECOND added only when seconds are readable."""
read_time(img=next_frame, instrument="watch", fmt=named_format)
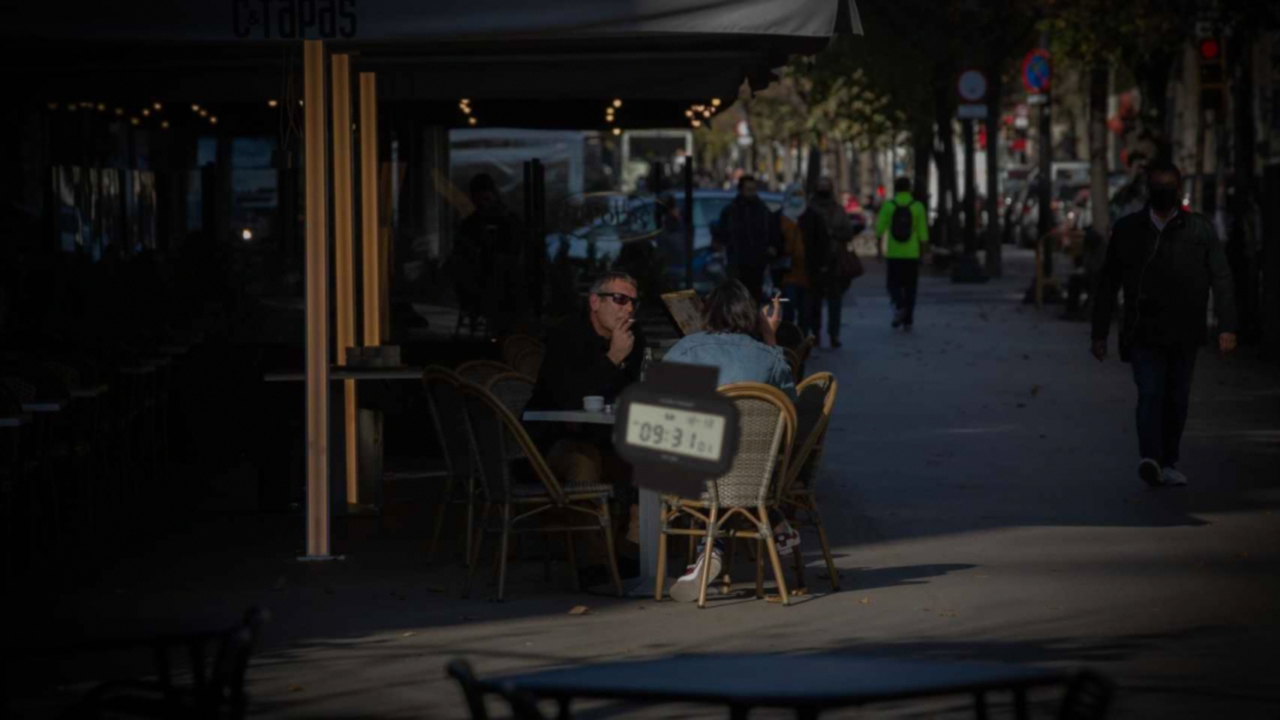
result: h=9 m=31
